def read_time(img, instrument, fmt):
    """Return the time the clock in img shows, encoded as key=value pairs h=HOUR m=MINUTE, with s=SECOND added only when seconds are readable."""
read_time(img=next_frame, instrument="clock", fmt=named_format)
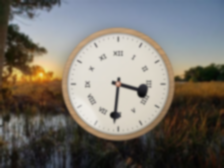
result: h=3 m=31
